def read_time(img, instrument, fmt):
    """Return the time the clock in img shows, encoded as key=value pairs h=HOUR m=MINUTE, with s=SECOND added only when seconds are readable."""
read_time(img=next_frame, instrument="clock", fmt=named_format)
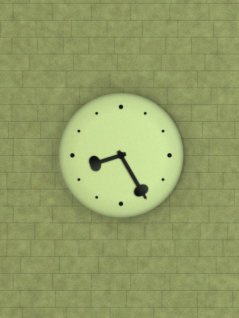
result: h=8 m=25
